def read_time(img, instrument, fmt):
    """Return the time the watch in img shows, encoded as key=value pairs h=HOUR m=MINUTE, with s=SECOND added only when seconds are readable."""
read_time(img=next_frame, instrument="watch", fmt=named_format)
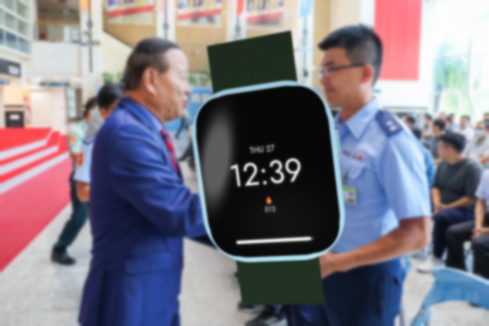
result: h=12 m=39
